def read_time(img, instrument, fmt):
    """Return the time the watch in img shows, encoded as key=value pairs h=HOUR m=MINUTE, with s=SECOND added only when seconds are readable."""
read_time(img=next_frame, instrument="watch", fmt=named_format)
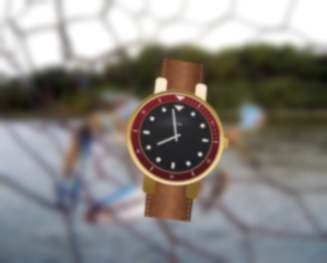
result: h=7 m=58
